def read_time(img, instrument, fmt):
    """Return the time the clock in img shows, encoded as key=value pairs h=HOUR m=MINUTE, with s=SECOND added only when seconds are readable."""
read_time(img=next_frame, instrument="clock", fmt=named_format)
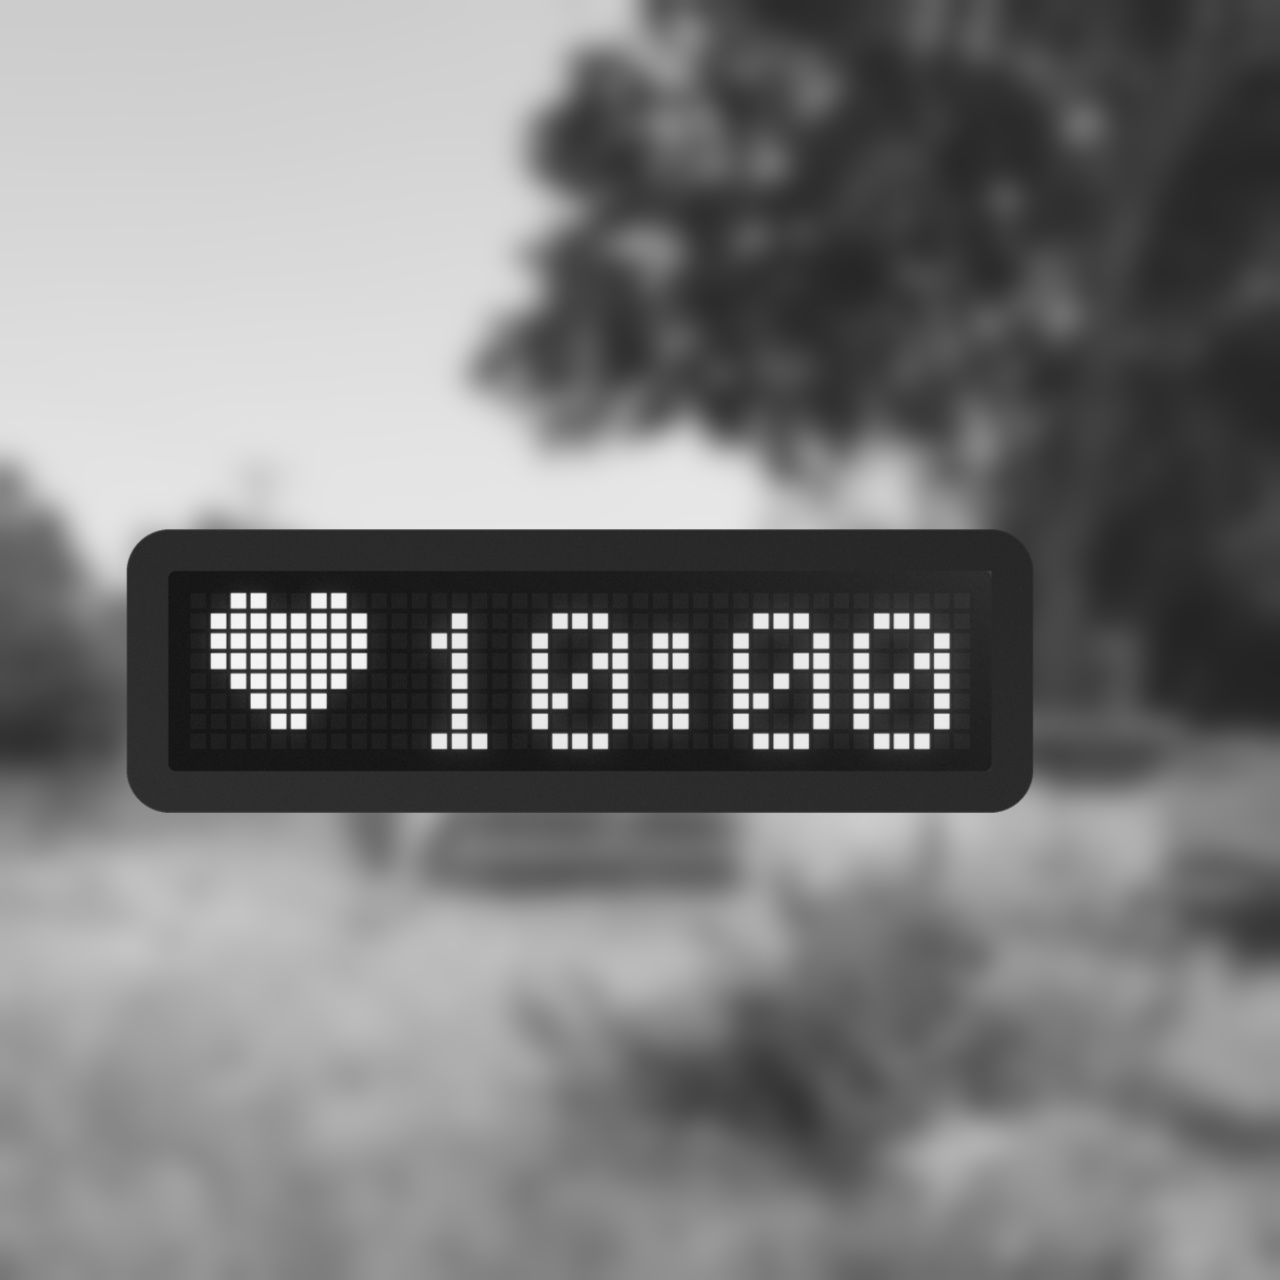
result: h=10 m=0
